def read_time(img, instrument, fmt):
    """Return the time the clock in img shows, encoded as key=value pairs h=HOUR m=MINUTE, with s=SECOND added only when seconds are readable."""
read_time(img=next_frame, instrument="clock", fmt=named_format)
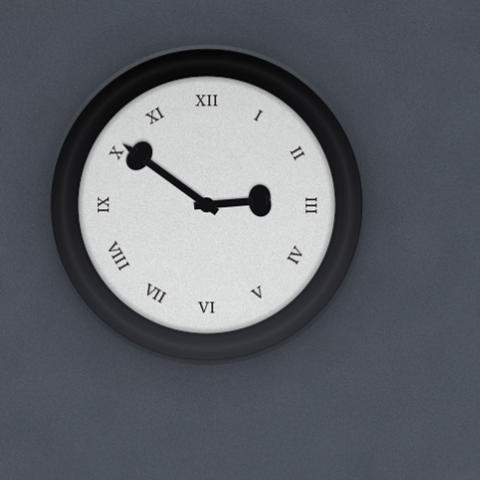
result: h=2 m=51
